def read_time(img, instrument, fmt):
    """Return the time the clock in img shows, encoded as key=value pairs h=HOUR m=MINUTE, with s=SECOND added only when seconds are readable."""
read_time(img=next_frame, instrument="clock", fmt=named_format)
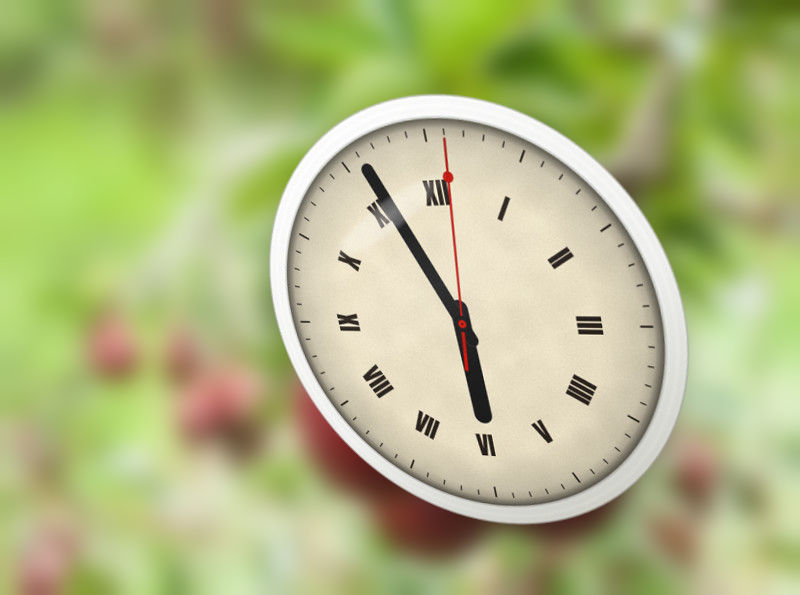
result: h=5 m=56 s=1
